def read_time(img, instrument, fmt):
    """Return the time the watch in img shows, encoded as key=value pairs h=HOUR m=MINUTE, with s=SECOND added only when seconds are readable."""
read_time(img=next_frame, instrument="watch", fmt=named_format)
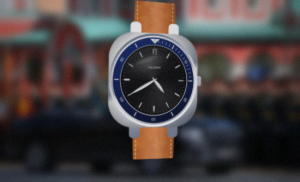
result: h=4 m=40
